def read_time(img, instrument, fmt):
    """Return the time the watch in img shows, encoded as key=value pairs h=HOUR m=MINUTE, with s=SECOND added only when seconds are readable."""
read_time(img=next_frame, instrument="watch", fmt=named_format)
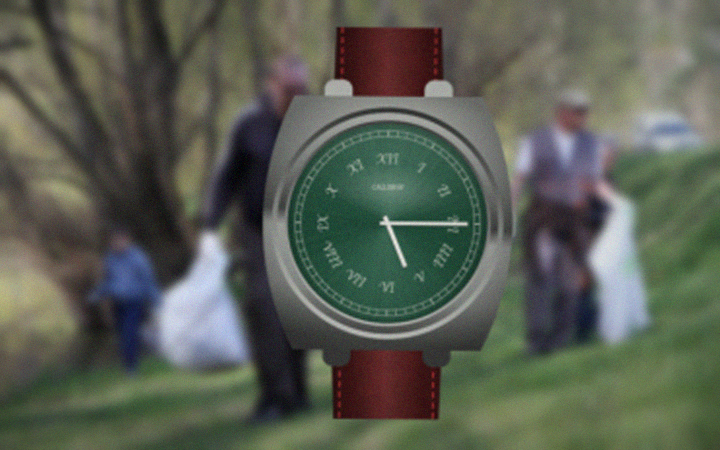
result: h=5 m=15
